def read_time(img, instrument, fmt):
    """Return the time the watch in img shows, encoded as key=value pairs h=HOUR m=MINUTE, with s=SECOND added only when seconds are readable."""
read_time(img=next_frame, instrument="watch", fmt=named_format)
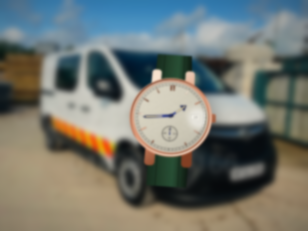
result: h=1 m=44
